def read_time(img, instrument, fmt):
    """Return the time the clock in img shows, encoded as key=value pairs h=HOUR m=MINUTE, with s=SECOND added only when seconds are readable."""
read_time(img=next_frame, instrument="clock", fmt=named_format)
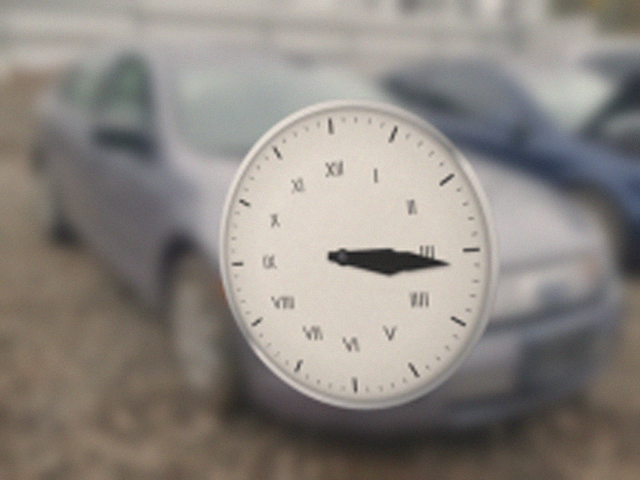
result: h=3 m=16
